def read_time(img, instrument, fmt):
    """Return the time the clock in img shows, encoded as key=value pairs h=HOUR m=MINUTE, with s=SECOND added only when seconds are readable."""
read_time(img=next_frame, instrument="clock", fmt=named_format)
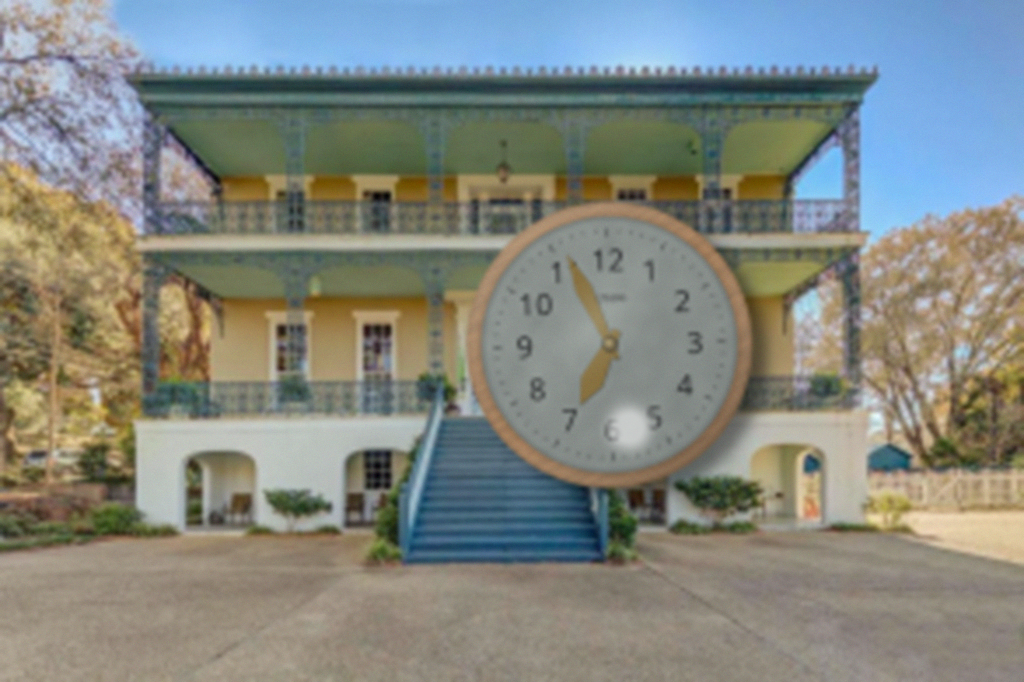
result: h=6 m=56
